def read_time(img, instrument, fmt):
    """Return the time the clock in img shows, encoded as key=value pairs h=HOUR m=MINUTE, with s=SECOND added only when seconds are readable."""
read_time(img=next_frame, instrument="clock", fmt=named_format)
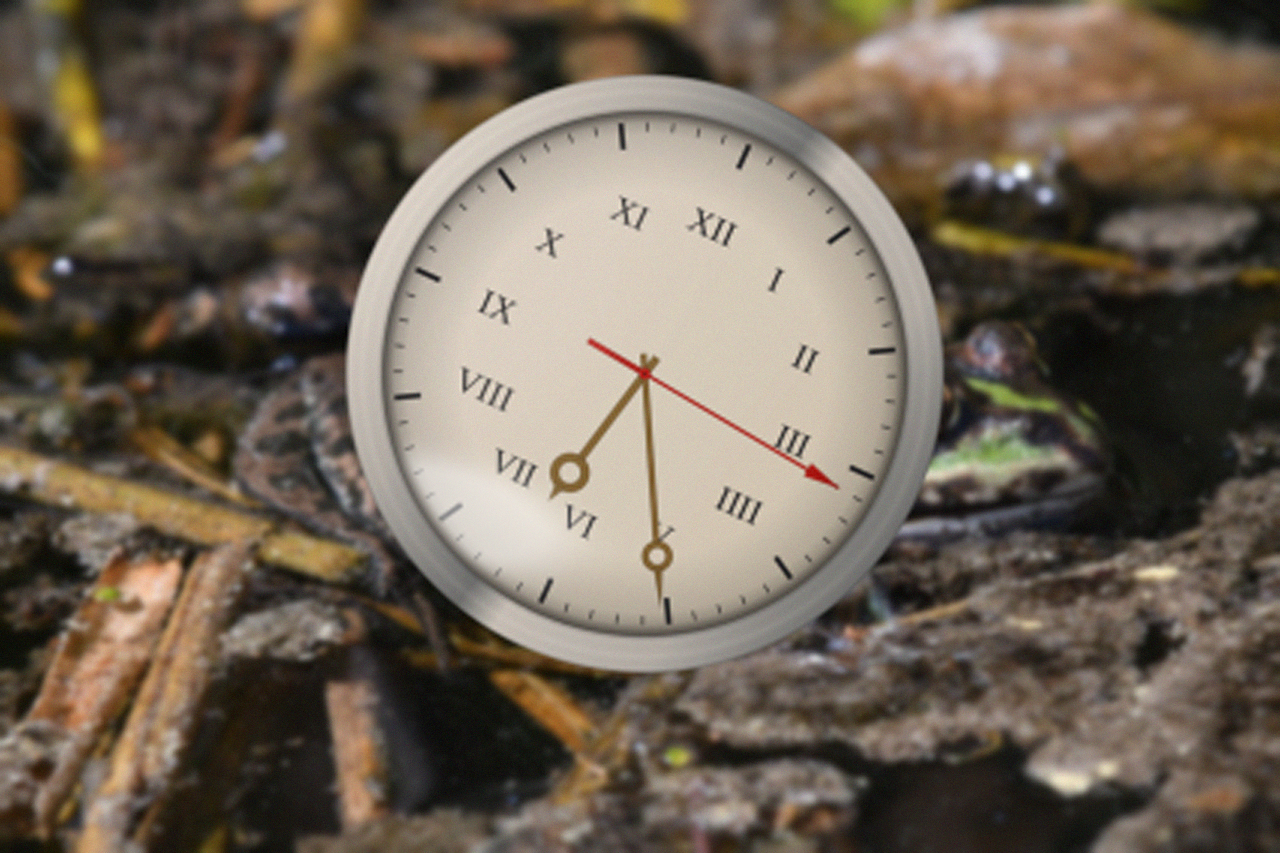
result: h=6 m=25 s=16
